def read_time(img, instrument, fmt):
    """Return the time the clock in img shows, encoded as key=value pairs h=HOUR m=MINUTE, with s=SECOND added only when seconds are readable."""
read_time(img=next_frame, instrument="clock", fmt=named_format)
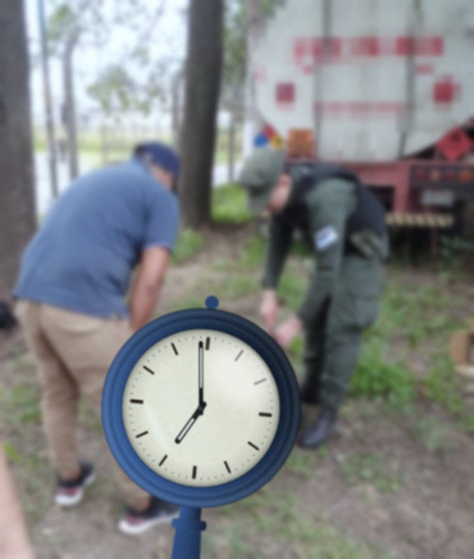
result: h=6 m=59
